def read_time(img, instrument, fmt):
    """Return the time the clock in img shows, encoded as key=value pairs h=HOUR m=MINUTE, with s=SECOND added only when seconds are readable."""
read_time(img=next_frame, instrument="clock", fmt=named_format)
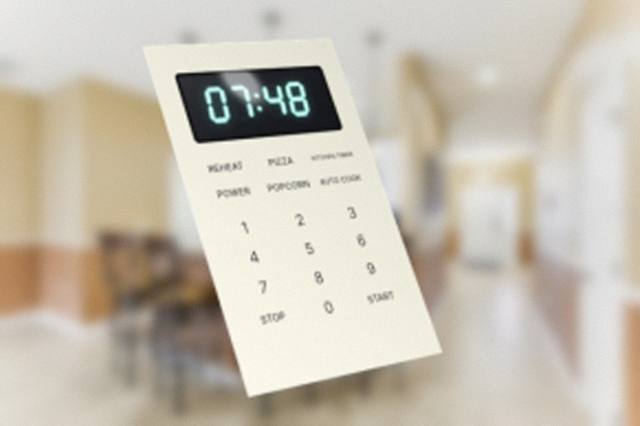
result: h=7 m=48
